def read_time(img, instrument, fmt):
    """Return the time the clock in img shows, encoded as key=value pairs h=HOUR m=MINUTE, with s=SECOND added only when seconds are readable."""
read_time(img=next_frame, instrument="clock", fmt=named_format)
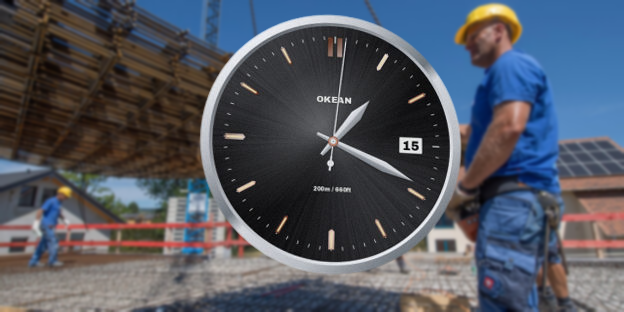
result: h=1 m=19 s=1
